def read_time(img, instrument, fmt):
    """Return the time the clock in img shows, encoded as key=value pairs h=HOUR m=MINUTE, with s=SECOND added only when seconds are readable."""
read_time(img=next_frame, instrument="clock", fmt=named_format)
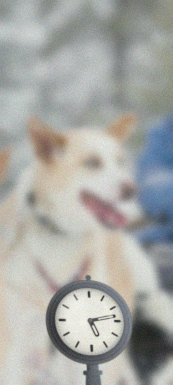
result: h=5 m=13
